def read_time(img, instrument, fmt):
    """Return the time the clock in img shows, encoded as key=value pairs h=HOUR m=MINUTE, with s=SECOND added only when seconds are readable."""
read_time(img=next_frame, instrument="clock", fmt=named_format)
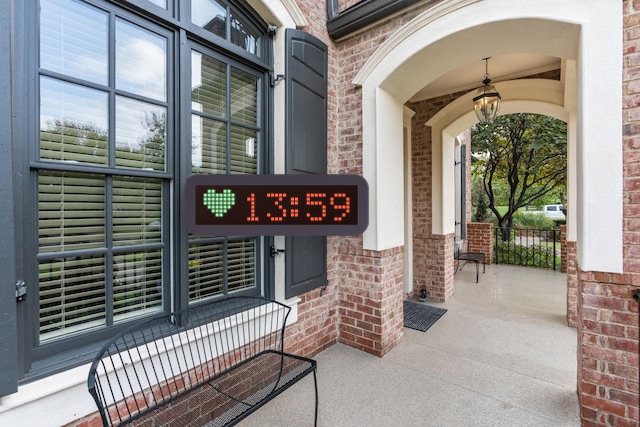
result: h=13 m=59
